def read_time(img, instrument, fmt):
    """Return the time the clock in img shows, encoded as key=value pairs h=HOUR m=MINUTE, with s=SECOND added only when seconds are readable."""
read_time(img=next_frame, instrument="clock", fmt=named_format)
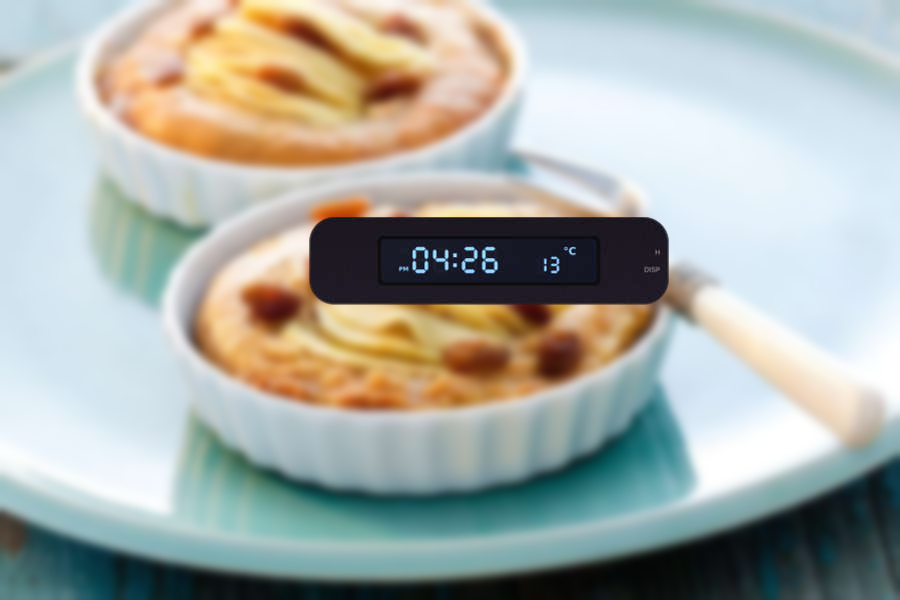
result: h=4 m=26
